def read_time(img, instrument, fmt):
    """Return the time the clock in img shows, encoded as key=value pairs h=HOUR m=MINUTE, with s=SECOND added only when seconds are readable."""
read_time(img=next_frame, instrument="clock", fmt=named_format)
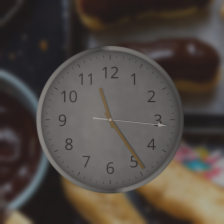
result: h=11 m=24 s=16
